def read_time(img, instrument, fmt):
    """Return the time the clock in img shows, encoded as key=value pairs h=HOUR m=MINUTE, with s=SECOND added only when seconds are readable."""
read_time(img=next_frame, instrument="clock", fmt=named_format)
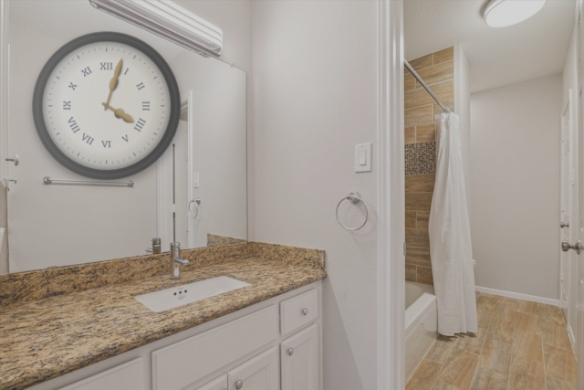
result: h=4 m=3
